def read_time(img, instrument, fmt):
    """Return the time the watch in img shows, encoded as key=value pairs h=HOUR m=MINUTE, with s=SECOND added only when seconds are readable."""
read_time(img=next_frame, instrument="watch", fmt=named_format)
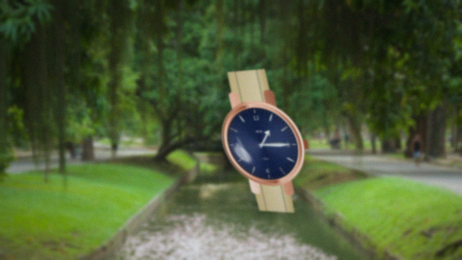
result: h=1 m=15
